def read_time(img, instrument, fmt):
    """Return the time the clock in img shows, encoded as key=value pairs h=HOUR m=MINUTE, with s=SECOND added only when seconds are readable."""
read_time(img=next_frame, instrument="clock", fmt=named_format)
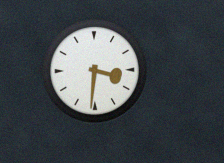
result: h=3 m=31
